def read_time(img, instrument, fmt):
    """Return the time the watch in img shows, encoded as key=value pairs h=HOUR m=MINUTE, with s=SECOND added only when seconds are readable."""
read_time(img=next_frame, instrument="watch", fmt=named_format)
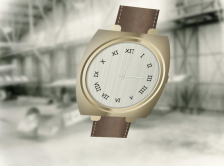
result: h=3 m=1
